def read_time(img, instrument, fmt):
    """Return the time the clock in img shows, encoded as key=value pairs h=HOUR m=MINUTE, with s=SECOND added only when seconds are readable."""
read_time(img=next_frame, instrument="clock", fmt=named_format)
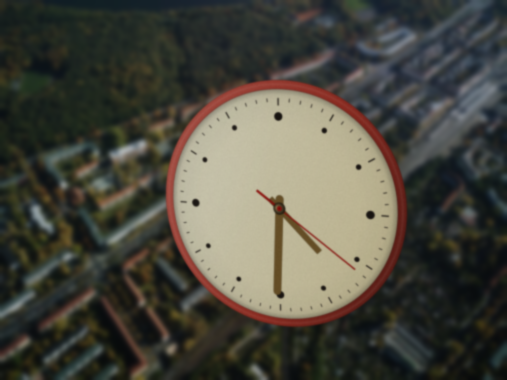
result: h=4 m=30 s=21
